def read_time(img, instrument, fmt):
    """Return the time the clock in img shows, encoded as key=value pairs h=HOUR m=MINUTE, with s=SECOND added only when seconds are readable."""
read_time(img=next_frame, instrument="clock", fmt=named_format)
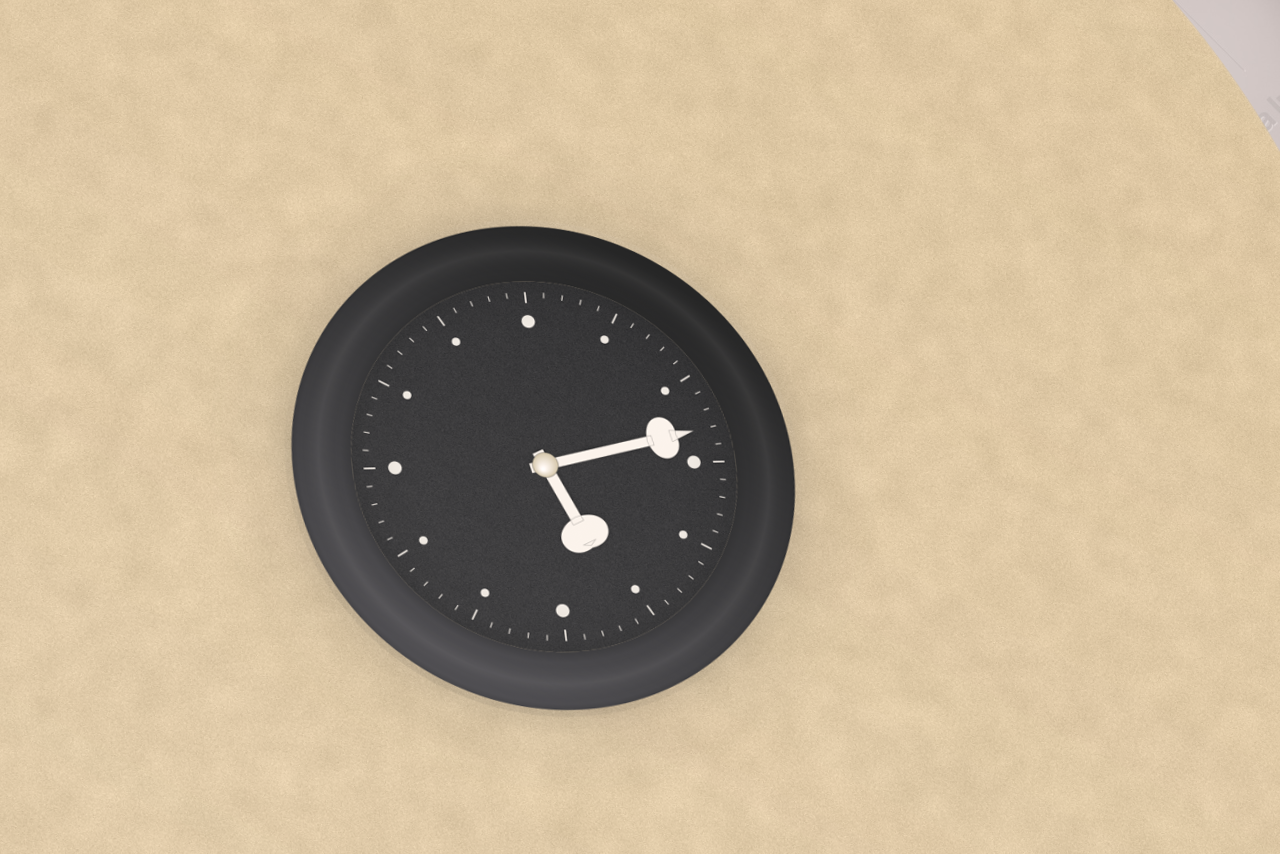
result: h=5 m=13
